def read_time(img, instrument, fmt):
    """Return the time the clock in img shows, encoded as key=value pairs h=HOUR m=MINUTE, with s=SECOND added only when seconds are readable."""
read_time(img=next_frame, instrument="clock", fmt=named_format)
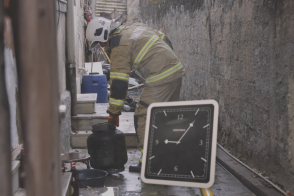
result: h=9 m=6
